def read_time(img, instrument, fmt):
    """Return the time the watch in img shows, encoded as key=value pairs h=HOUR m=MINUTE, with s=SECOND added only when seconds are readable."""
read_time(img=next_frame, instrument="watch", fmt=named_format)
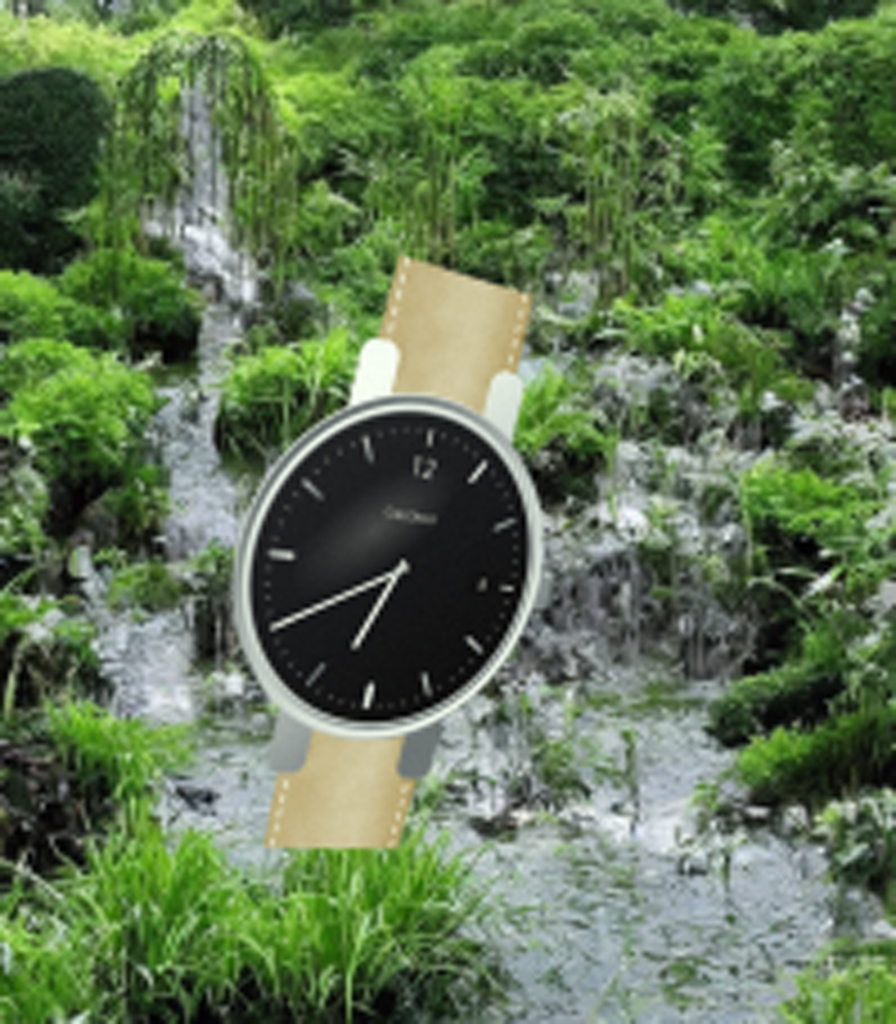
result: h=6 m=40
